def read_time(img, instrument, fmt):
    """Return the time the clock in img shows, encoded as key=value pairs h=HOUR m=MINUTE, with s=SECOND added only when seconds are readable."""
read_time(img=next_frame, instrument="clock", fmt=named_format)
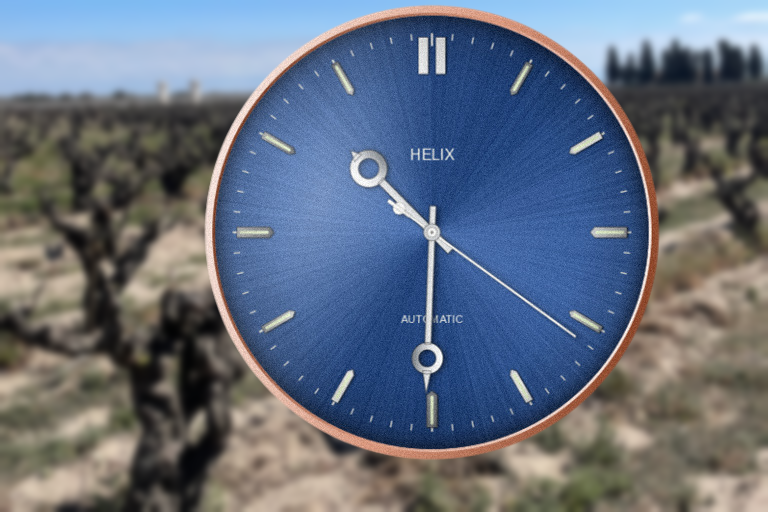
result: h=10 m=30 s=21
